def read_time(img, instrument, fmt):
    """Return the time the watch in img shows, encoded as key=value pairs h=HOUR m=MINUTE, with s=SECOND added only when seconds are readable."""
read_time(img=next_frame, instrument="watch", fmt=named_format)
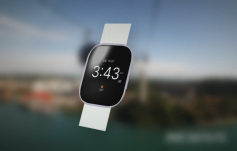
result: h=3 m=43
